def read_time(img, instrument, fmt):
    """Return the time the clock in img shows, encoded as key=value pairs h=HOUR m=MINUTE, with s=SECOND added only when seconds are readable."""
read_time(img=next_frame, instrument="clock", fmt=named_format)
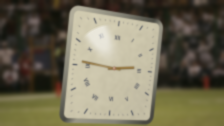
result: h=2 m=46
